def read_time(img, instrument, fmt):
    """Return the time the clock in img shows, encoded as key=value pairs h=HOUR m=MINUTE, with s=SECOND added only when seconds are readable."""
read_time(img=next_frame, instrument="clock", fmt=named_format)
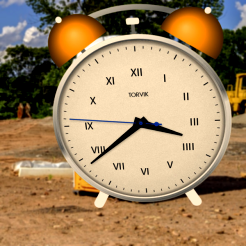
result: h=3 m=38 s=46
